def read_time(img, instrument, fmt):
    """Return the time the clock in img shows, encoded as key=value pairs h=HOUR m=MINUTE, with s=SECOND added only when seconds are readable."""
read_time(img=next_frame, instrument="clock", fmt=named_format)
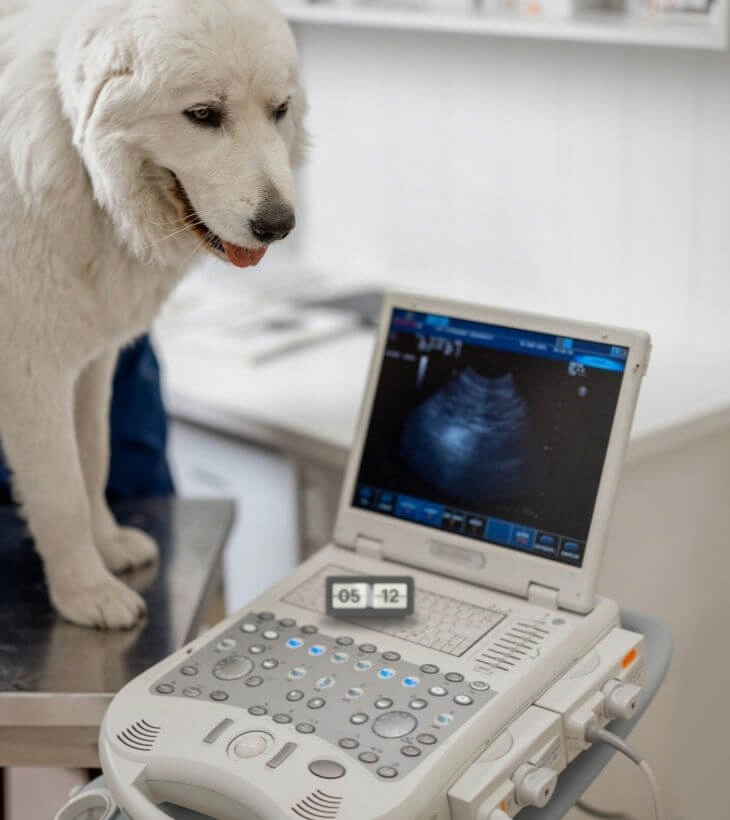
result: h=5 m=12
